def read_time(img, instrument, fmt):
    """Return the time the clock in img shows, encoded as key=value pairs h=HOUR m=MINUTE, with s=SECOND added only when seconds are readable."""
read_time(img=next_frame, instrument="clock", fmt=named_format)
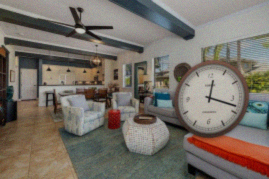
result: h=12 m=18
